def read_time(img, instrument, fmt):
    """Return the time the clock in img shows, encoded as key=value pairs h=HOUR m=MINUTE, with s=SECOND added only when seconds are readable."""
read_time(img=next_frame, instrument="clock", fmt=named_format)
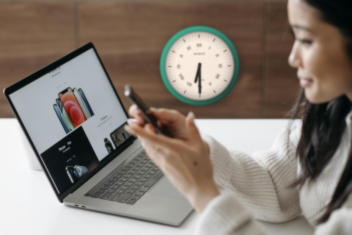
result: h=6 m=30
